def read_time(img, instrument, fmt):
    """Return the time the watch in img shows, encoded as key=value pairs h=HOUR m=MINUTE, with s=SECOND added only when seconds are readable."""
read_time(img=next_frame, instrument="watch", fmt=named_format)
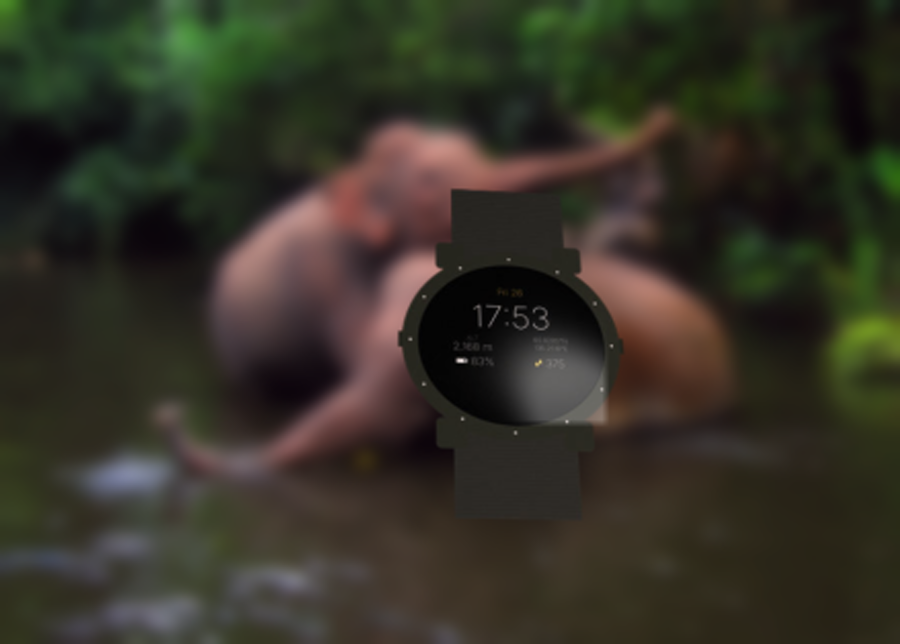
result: h=17 m=53
